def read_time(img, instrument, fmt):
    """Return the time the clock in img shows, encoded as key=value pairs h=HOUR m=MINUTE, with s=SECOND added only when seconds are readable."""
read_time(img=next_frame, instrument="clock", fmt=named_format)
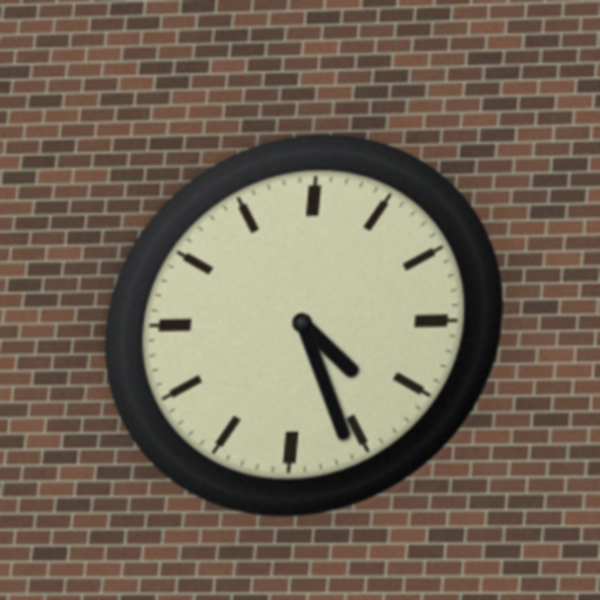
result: h=4 m=26
